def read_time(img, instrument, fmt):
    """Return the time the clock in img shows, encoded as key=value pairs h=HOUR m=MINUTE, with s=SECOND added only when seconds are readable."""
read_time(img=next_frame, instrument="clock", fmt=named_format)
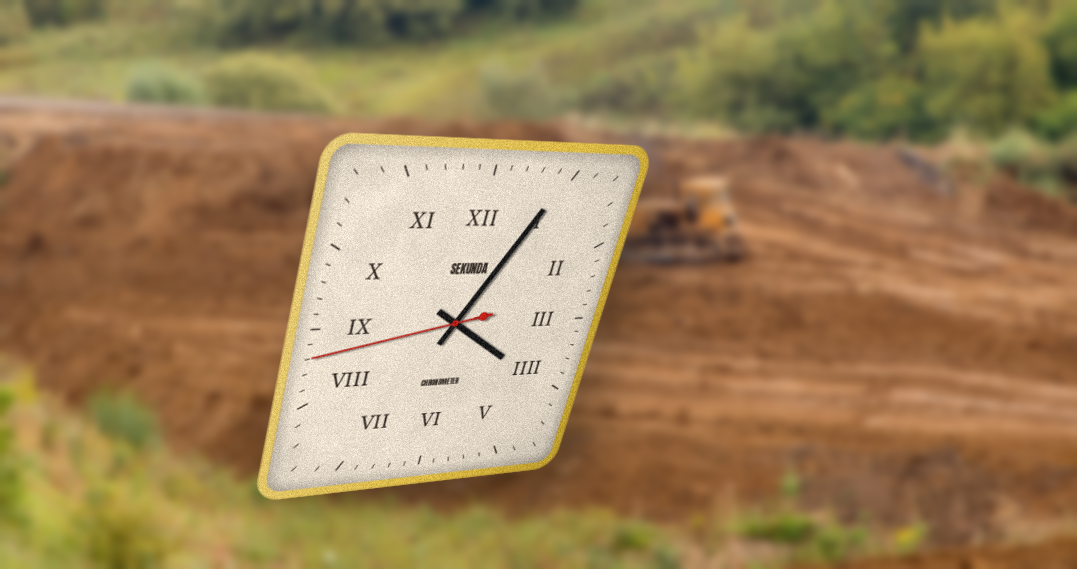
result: h=4 m=4 s=43
